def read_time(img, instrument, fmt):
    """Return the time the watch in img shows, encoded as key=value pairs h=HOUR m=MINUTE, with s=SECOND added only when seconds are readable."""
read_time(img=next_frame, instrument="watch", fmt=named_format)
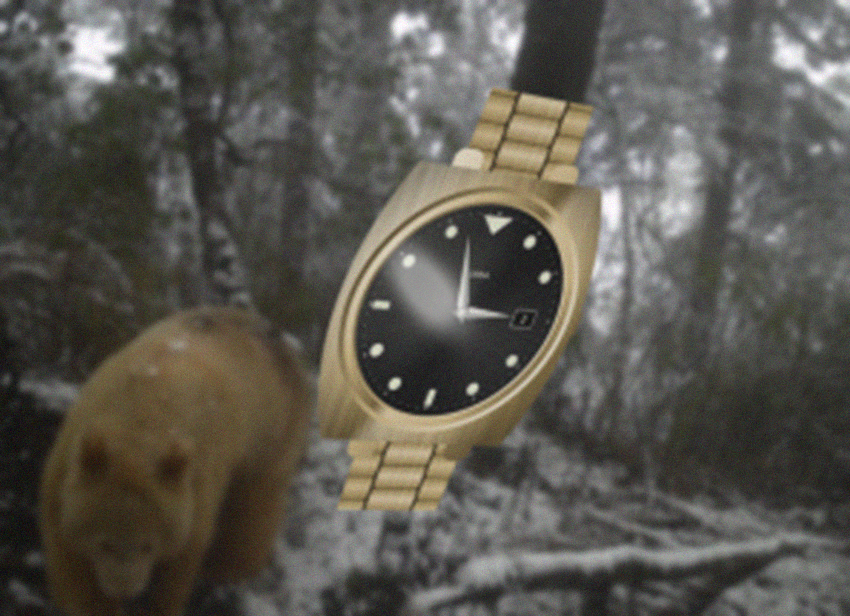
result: h=2 m=57
